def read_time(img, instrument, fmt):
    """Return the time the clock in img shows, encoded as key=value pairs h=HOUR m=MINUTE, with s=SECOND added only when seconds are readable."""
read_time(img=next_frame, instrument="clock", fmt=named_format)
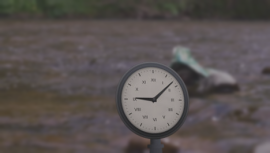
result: h=9 m=8
